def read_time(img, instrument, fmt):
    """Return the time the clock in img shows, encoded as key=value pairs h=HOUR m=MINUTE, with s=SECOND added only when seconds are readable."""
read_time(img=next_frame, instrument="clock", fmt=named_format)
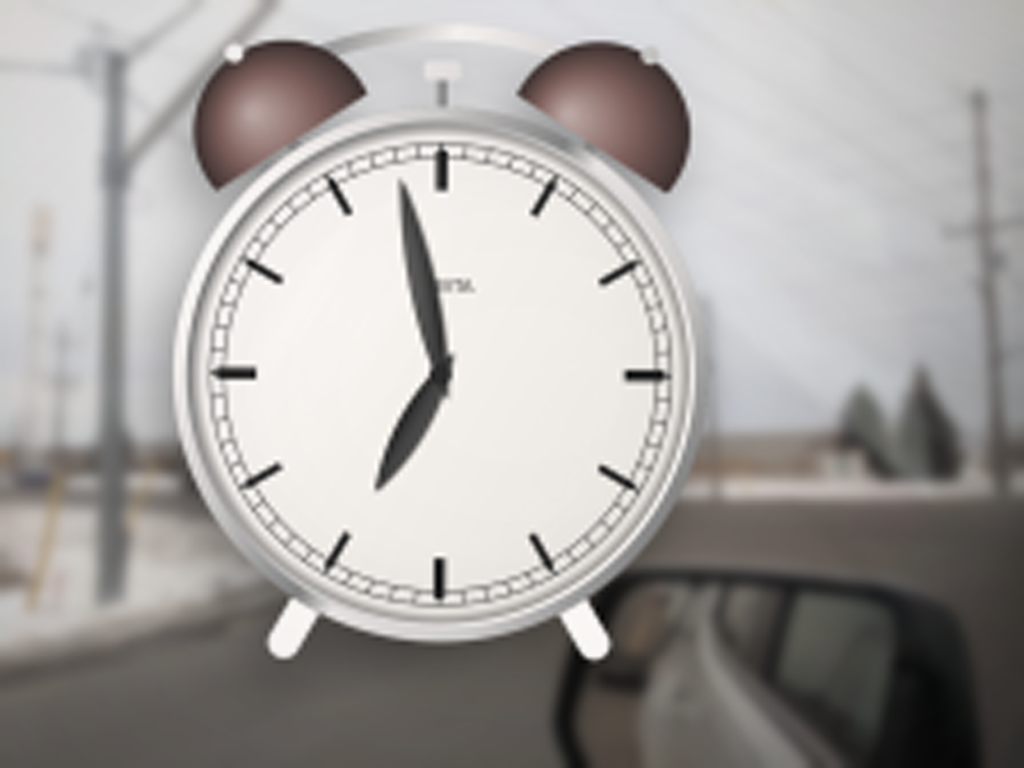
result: h=6 m=58
